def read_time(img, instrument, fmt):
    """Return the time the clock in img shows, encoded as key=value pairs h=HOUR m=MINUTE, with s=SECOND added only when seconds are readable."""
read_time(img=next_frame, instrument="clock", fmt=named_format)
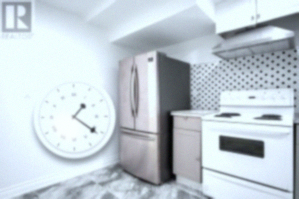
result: h=1 m=21
